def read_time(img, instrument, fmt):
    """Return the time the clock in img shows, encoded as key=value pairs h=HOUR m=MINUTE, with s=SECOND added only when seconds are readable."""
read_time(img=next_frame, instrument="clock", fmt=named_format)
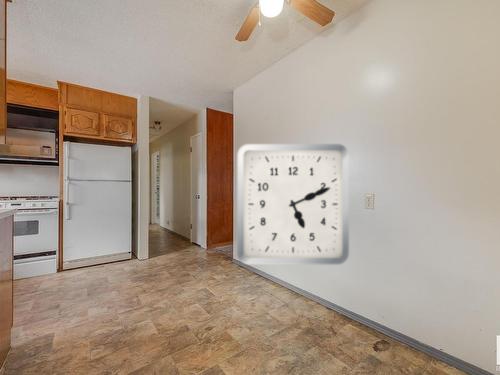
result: h=5 m=11
